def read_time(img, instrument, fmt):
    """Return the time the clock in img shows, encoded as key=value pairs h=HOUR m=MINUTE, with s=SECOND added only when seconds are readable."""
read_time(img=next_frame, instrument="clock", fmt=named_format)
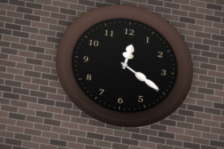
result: h=12 m=20
